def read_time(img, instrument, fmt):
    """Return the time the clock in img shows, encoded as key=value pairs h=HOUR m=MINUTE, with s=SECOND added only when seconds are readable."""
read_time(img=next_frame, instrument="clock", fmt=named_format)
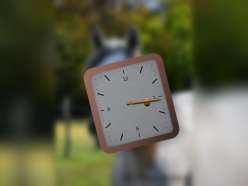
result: h=3 m=16
